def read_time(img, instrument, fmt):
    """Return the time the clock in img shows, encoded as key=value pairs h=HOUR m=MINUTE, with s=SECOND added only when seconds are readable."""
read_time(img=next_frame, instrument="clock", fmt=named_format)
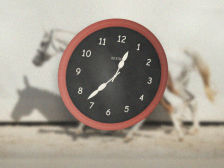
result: h=12 m=37
